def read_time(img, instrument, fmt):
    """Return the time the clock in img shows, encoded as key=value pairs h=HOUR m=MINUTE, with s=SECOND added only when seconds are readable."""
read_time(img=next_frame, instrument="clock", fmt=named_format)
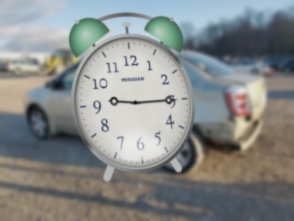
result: h=9 m=15
